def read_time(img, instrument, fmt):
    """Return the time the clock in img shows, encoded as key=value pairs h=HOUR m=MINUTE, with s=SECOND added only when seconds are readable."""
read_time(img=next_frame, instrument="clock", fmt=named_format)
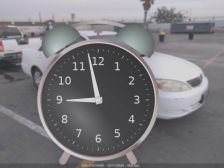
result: h=8 m=58
